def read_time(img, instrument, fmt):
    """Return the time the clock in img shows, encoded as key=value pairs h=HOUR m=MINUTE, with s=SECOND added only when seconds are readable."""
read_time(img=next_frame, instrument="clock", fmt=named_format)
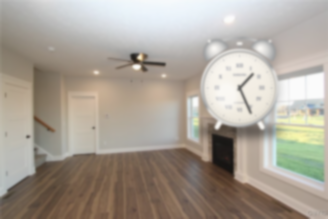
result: h=1 m=26
